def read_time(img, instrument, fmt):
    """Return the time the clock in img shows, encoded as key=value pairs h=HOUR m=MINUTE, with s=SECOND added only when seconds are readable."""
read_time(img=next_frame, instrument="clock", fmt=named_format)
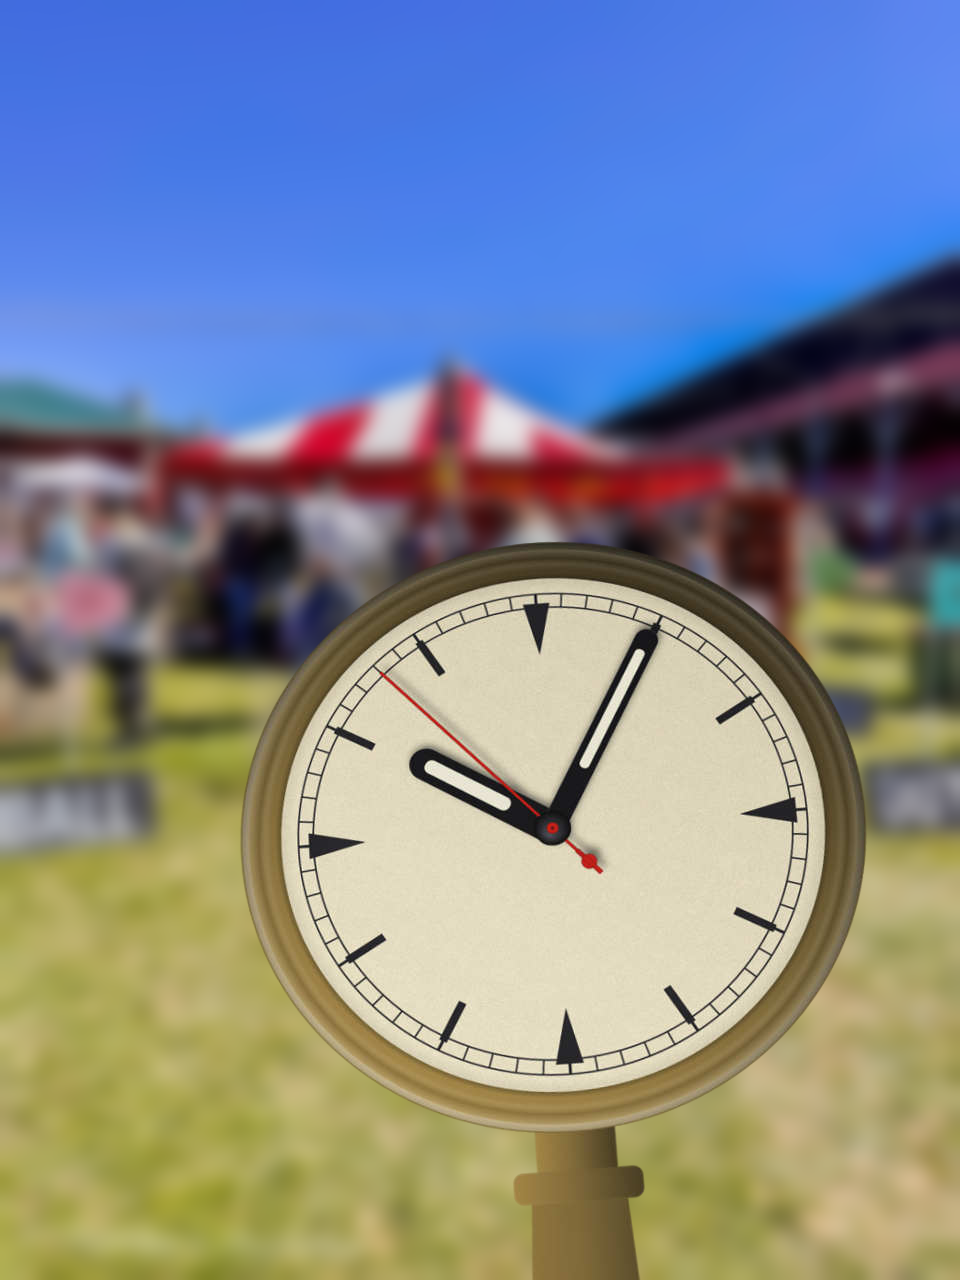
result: h=10 m=4 s=53
